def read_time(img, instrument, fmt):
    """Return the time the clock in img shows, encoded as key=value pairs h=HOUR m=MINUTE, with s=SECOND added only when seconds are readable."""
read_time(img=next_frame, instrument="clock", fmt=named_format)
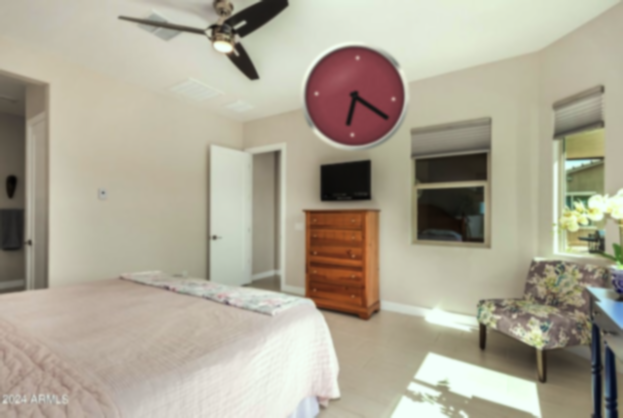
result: h=6 m=20
